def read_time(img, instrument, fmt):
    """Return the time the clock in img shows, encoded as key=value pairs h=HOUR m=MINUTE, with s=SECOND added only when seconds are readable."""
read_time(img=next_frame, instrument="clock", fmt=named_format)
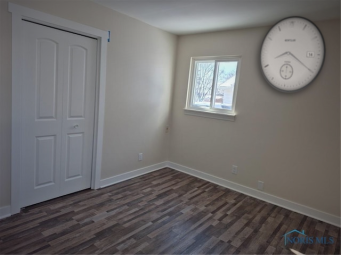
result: h=8 m=20
